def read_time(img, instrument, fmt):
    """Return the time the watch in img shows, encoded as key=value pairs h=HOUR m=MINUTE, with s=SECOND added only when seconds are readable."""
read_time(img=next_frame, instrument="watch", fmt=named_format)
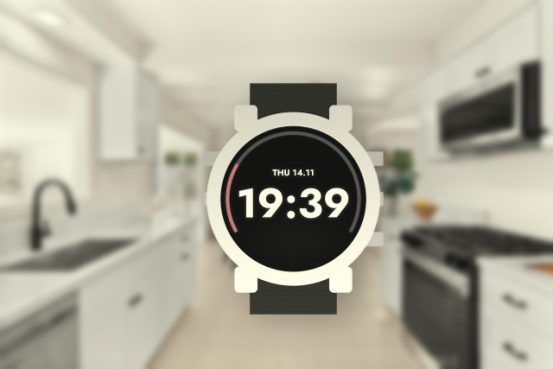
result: h=19 m=39
